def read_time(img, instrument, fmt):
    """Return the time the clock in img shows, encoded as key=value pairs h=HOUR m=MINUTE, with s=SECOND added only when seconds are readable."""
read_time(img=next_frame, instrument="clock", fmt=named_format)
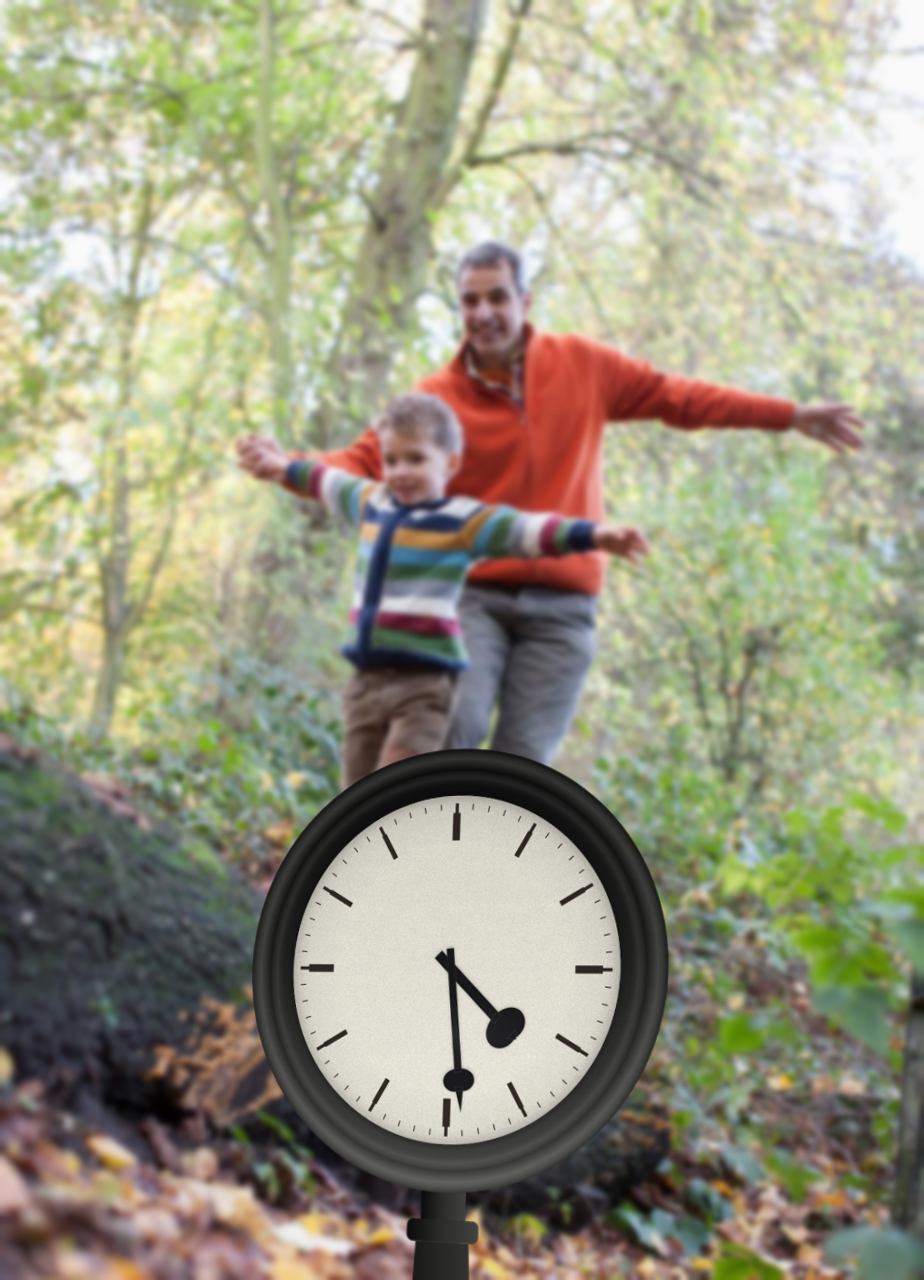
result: h=4 m=29
